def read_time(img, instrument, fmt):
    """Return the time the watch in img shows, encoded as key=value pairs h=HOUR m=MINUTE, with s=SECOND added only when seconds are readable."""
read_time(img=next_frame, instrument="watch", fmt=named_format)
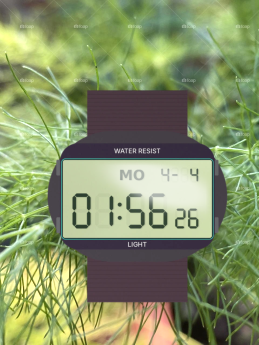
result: h=1 m=56 s=26
